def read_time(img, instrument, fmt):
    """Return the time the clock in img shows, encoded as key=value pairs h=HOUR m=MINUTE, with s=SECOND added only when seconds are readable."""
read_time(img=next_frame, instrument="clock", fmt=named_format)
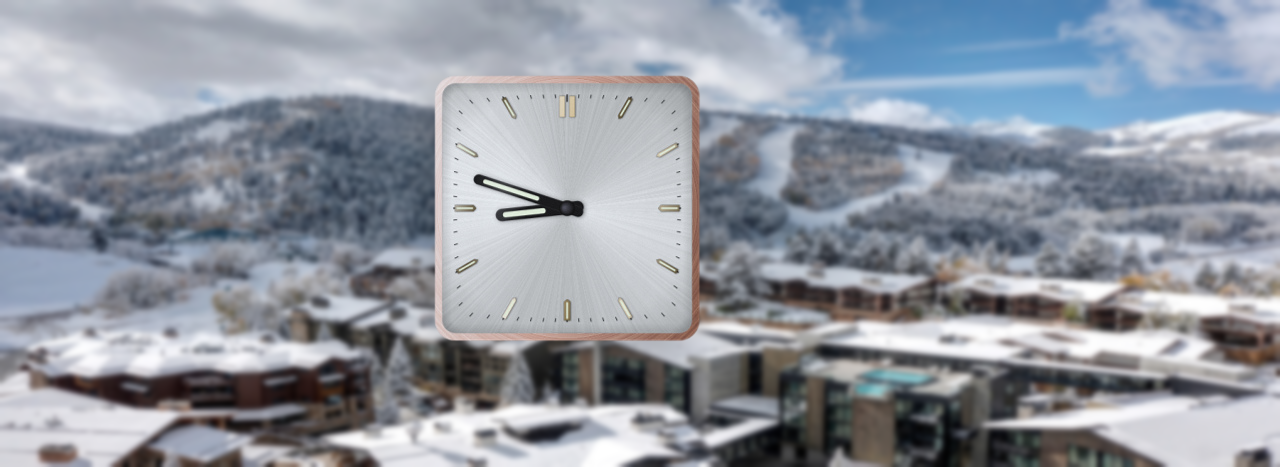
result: h=8 m=48
